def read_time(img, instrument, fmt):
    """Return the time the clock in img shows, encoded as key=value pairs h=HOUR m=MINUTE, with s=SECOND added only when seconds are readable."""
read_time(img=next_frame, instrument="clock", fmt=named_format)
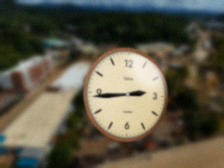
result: h=2 m=44
